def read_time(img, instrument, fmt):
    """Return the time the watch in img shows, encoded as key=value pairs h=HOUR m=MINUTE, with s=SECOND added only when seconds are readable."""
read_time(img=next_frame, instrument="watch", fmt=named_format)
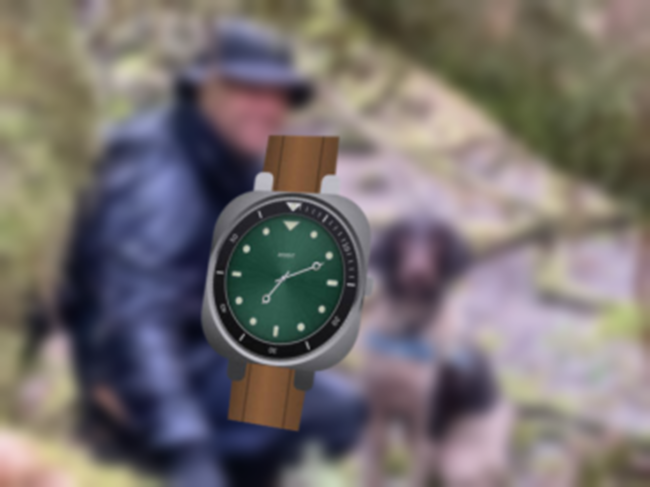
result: h=7 m=11
